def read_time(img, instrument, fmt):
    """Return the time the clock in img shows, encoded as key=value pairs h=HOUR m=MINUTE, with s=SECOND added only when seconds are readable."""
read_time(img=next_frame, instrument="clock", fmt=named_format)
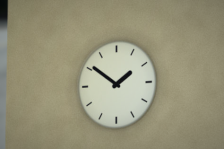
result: h=1 m=51
